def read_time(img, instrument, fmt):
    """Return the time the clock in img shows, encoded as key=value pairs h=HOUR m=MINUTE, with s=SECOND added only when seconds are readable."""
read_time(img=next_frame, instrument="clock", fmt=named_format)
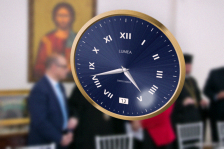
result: h=4 m=42
